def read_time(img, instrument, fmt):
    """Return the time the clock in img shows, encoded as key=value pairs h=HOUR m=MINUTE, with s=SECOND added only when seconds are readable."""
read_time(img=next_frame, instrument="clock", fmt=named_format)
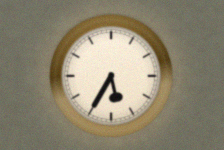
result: h=5 m=35
